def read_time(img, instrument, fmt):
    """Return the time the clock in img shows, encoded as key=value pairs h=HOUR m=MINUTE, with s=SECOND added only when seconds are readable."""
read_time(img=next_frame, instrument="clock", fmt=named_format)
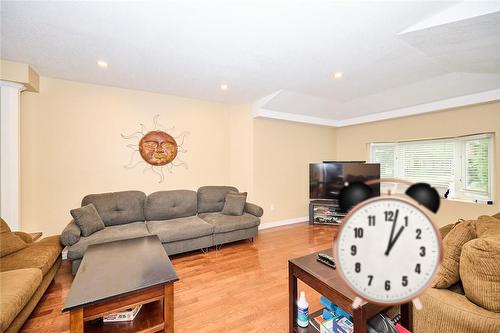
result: h=1 m=2
